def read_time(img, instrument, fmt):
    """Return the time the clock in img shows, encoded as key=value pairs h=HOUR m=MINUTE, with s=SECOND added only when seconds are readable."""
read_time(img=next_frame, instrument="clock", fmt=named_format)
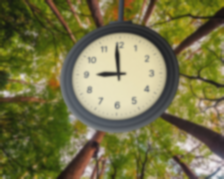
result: h=8 m=59
